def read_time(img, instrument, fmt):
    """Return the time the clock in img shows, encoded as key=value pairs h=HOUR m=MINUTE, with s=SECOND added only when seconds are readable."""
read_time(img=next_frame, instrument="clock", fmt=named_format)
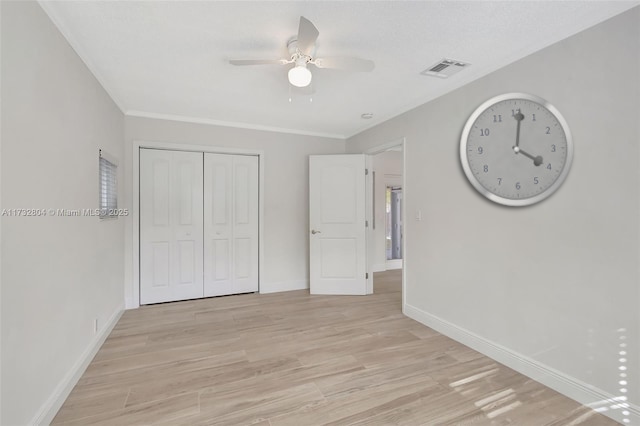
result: h=4 m=1
